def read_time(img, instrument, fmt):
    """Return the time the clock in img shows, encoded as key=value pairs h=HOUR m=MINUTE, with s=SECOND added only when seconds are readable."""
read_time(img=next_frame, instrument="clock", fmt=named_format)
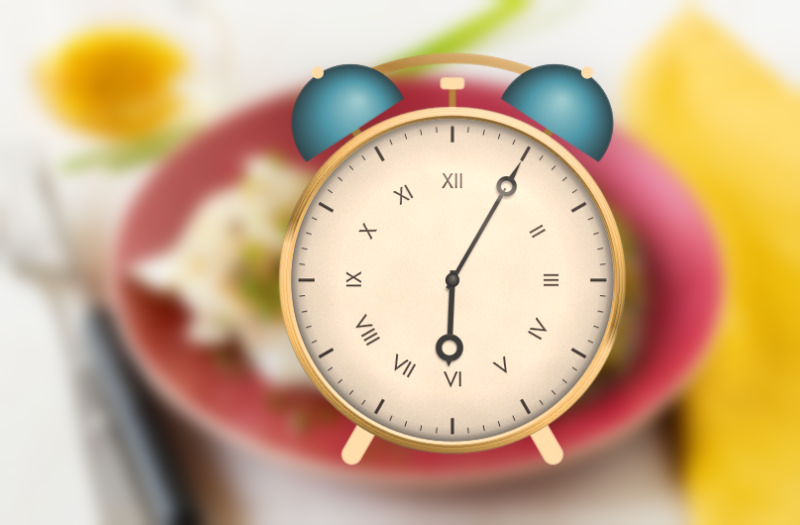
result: h=6 m=5
